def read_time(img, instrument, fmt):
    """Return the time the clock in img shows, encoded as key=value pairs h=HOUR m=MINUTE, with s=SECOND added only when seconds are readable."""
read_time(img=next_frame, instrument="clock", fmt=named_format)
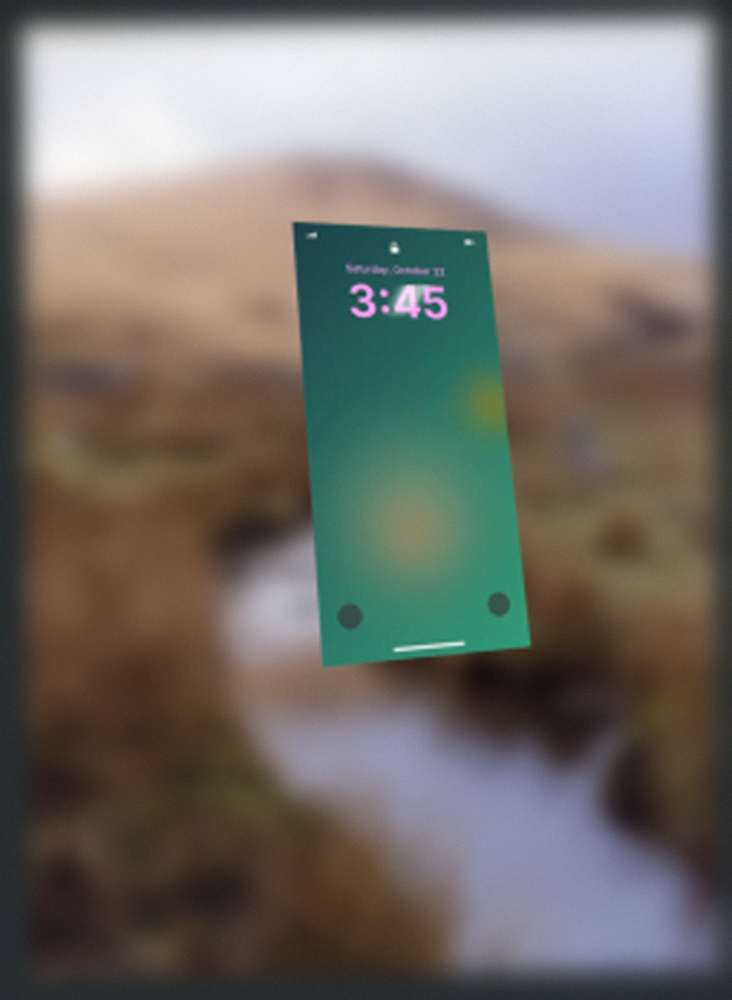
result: h=3 m=45
